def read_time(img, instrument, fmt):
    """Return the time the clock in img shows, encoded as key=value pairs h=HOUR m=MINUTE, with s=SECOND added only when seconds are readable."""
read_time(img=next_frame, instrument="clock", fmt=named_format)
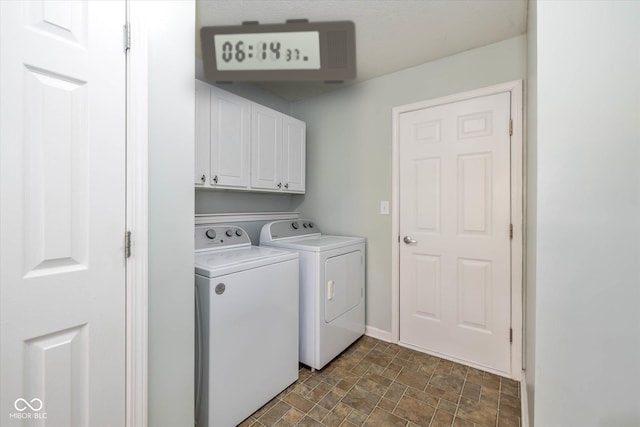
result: h=6 m=14 s=37
